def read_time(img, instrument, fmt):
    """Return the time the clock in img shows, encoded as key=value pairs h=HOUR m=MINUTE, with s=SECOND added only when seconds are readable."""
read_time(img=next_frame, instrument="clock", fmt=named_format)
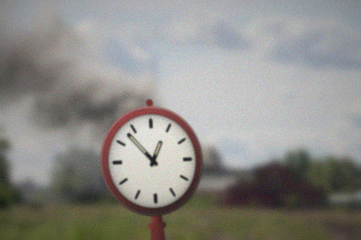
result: h=12 m=53
